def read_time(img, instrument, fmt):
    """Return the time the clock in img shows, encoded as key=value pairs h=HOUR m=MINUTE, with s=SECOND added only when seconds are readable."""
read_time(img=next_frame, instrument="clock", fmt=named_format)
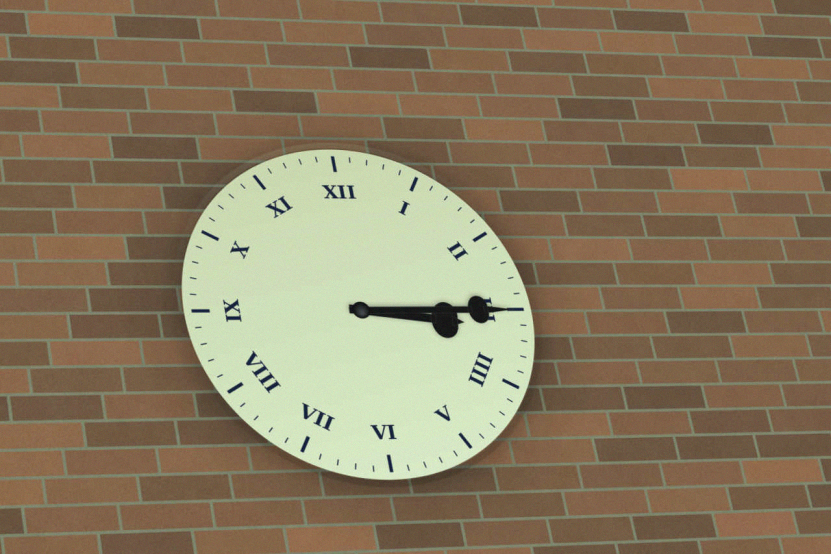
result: h=3 m=15
